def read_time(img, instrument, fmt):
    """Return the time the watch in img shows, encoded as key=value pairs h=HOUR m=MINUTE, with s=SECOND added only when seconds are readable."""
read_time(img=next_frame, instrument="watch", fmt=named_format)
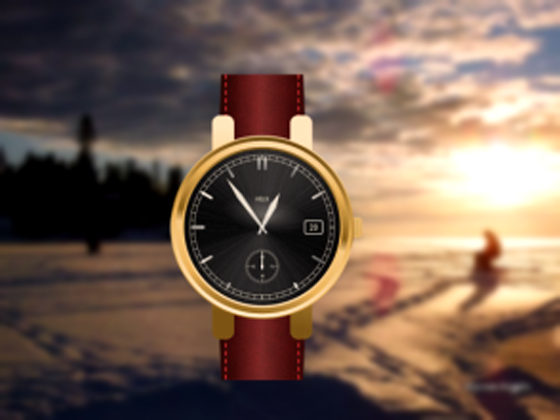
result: h=12 m=54
